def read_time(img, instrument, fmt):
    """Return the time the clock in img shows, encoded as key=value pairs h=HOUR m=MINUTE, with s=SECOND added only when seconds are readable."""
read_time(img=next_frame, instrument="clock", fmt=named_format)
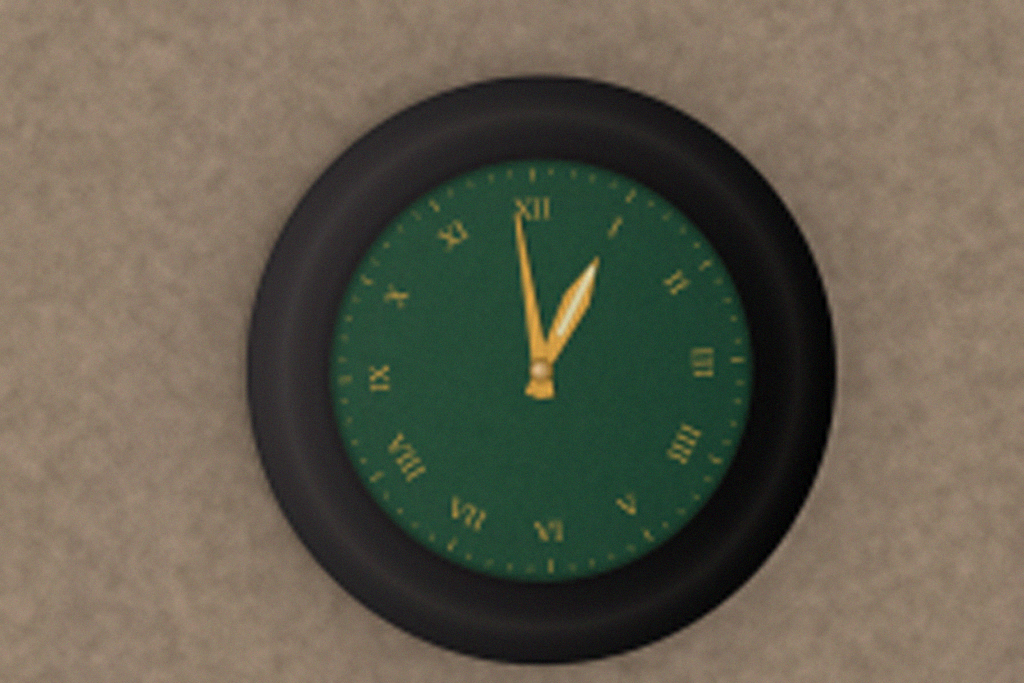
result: h=12 m=59
